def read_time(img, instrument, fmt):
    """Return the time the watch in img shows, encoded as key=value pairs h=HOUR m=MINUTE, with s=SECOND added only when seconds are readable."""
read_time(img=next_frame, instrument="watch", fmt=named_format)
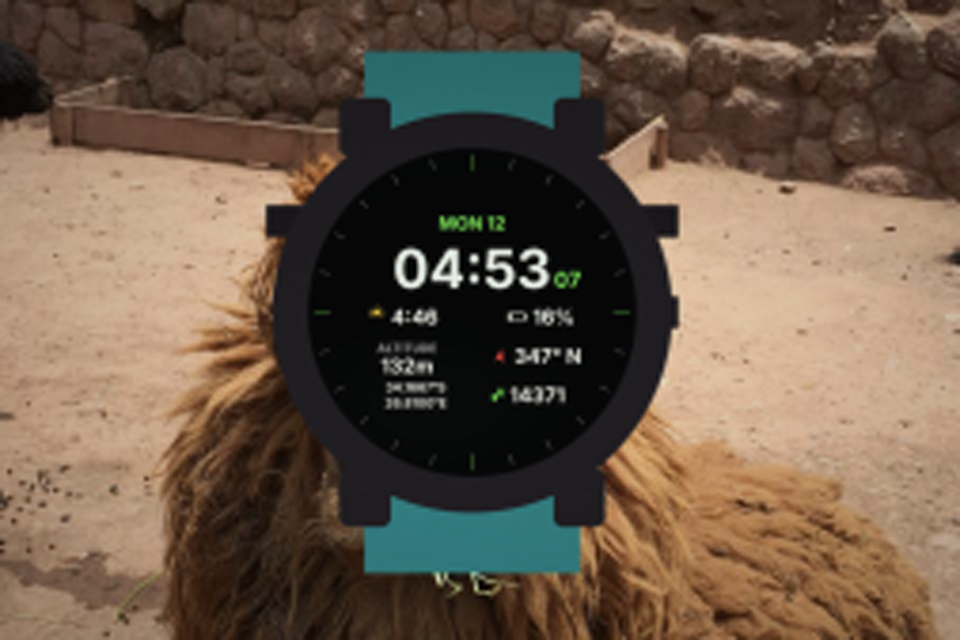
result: h=4 m=53
